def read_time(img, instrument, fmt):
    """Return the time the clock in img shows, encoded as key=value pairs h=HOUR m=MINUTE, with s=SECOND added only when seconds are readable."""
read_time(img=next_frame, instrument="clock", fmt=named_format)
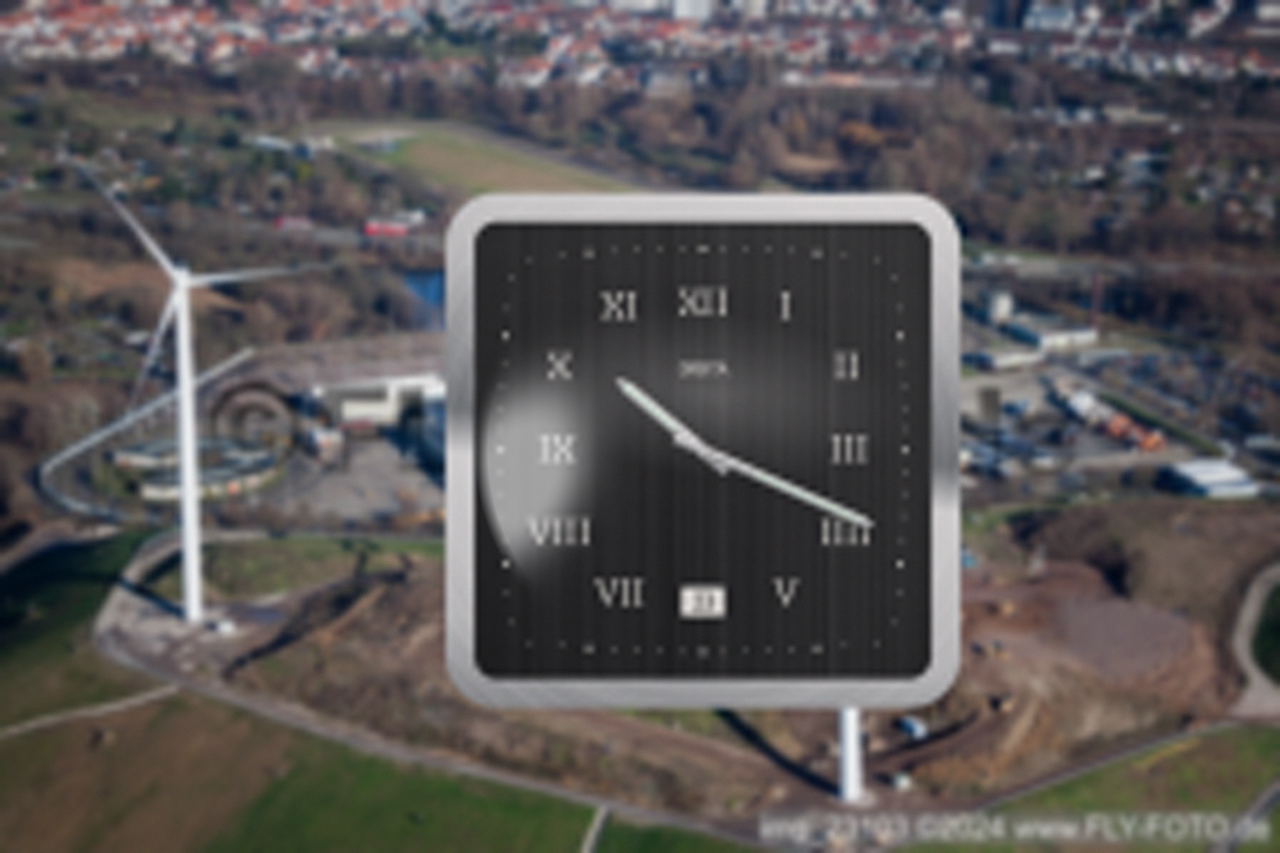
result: h=10 m=19
